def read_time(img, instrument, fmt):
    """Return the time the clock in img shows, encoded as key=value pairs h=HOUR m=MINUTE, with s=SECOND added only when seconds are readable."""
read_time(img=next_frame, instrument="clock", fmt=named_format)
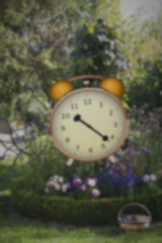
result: h=10 m=22
